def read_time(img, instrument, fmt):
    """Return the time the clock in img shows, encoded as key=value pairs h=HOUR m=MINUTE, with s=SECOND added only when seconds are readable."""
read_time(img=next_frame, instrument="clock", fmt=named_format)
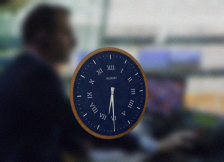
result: h=6 m=30
